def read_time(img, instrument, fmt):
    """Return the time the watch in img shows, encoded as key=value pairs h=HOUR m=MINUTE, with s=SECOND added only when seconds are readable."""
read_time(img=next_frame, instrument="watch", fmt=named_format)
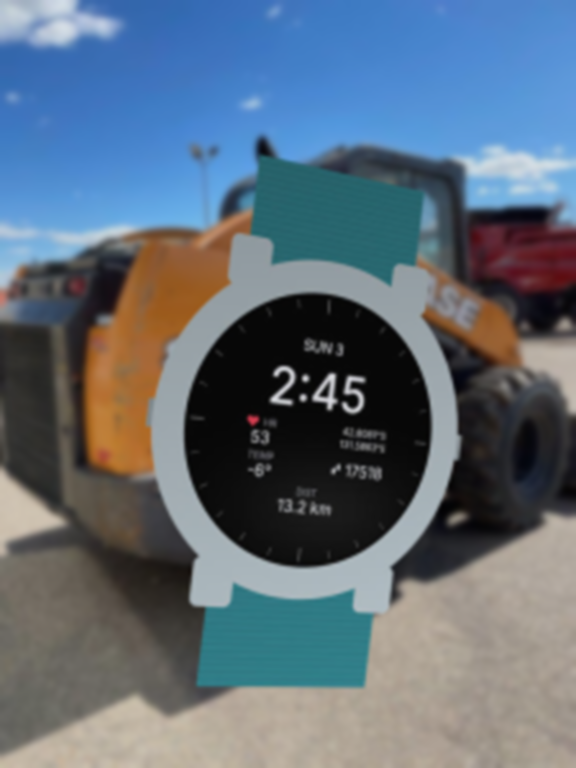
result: h=2 m=45
